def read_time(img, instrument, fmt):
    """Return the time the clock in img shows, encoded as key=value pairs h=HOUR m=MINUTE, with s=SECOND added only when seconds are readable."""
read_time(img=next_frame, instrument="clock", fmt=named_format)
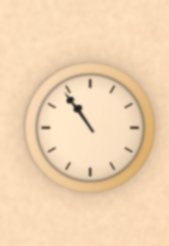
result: h=10 m=54
